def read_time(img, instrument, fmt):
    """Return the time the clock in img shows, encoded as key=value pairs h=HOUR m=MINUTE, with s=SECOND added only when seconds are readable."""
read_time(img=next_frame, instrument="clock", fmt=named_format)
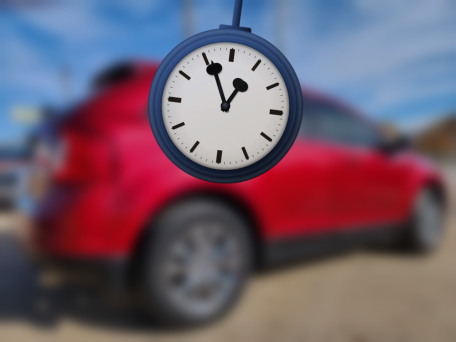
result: h=12 m=56
